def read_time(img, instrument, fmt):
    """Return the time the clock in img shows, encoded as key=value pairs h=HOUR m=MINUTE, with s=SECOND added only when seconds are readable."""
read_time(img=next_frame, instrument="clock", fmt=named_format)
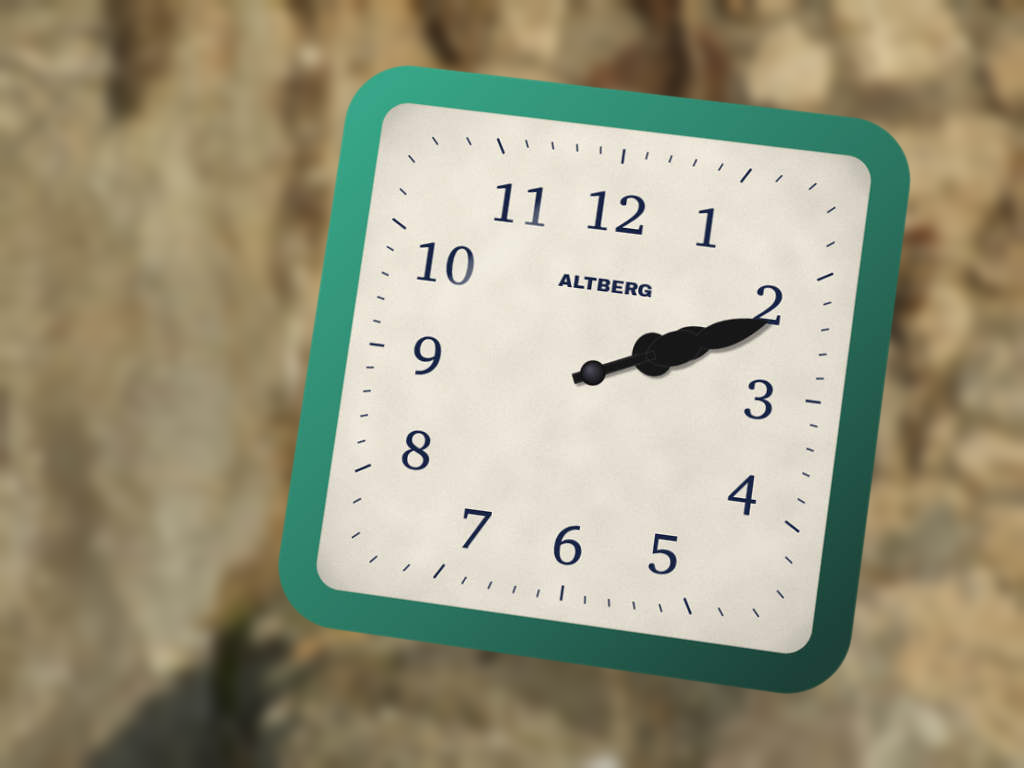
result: h=2 m=11
